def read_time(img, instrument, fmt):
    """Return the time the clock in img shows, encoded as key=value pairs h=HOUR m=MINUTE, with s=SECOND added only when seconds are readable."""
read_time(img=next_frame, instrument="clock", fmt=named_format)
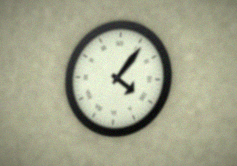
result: h=4 m=6
